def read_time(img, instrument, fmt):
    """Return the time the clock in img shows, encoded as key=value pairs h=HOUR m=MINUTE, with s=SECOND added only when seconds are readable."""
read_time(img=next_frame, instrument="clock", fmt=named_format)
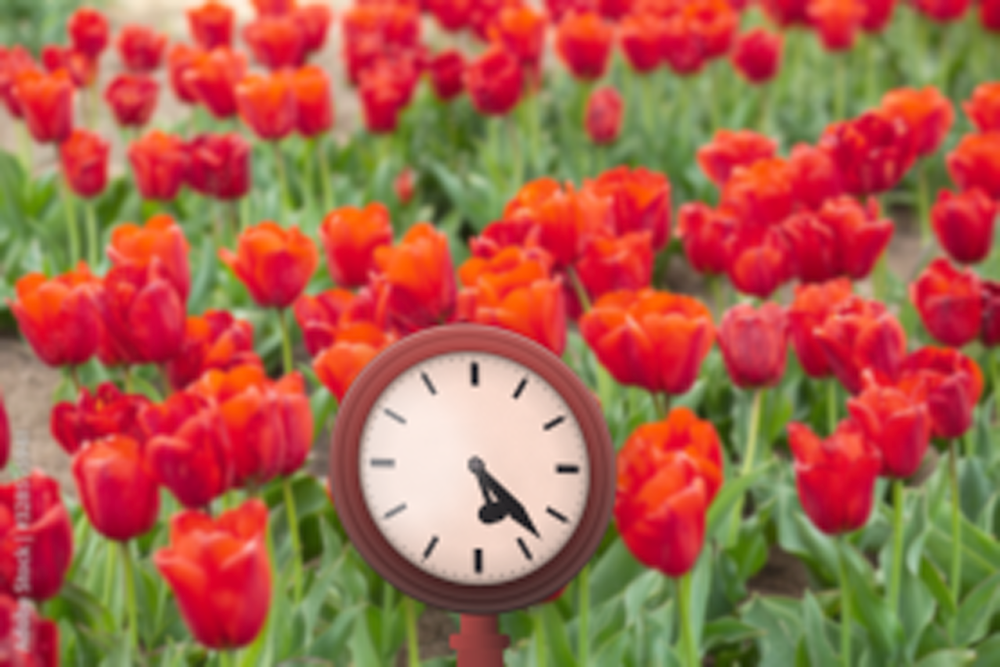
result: h=5 m=23
